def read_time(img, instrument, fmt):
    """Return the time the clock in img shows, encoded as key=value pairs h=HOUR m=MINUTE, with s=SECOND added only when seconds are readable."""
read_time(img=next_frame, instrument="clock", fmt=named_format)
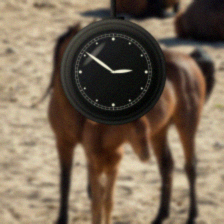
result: h=2 m=51
